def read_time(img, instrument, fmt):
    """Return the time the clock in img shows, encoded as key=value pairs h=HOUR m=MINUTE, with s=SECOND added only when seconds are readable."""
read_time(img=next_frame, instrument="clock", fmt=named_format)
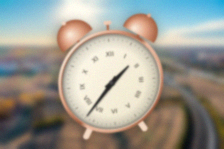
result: h=1 m=37
